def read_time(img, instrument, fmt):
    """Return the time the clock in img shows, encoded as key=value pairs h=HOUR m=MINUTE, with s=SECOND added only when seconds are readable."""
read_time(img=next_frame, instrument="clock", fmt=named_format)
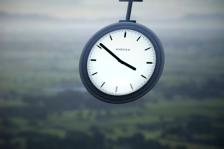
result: h=3 m=51
